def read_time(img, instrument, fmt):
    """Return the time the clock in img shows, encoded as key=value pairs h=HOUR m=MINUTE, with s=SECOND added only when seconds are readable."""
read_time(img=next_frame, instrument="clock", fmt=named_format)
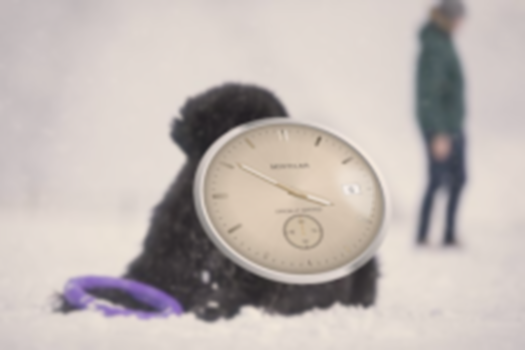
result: h=3 m=51
